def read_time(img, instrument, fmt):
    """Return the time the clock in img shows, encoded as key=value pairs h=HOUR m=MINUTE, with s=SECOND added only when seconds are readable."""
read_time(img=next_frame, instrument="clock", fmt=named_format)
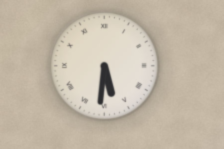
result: h=5 m=31
